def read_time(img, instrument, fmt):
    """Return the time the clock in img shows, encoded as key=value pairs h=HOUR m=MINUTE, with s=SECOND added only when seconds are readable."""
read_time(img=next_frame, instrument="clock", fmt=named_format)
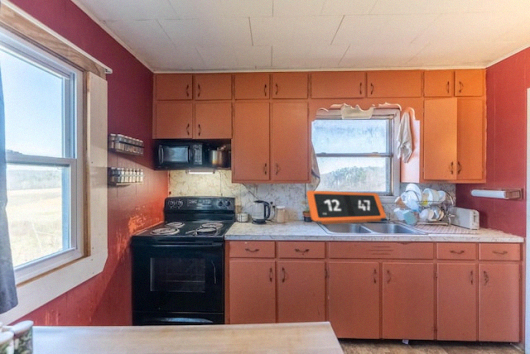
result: h=12 m=47
